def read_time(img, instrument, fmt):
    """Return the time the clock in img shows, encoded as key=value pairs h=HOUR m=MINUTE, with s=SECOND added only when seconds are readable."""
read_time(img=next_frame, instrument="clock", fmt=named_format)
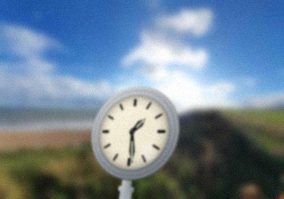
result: h=1 m=29
